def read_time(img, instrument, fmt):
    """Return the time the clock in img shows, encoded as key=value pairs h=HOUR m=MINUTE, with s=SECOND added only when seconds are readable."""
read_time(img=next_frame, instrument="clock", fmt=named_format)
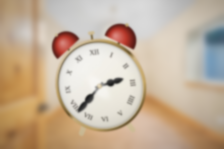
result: h=2 m=38
